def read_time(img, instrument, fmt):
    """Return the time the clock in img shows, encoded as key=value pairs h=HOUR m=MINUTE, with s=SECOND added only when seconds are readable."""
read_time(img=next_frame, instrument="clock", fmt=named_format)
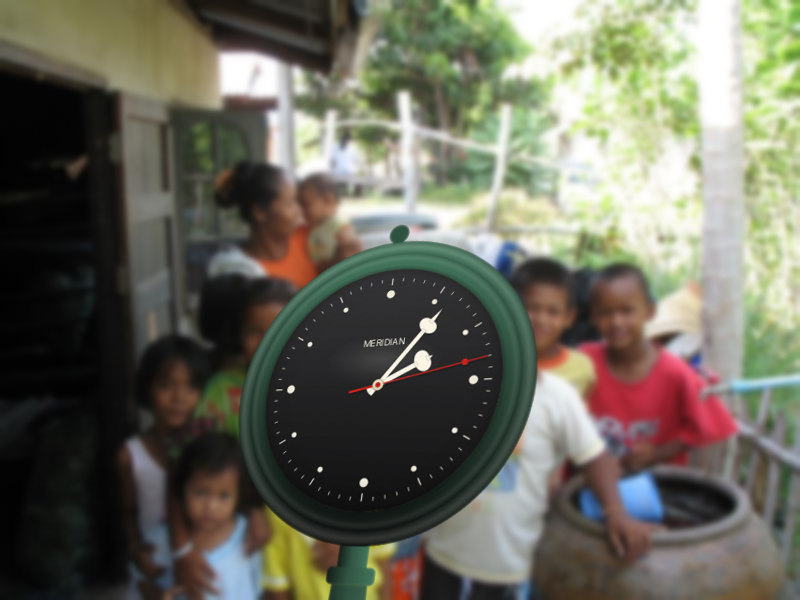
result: h=2 m=6 s=13
